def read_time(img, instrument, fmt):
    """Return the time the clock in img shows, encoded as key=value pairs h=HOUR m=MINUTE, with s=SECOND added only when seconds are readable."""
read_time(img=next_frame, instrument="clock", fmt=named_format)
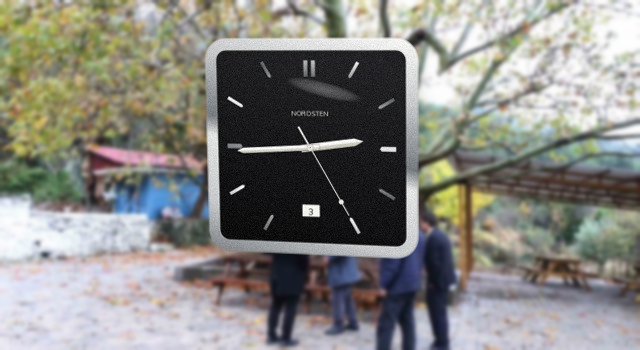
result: h=2 m=44 s=25
